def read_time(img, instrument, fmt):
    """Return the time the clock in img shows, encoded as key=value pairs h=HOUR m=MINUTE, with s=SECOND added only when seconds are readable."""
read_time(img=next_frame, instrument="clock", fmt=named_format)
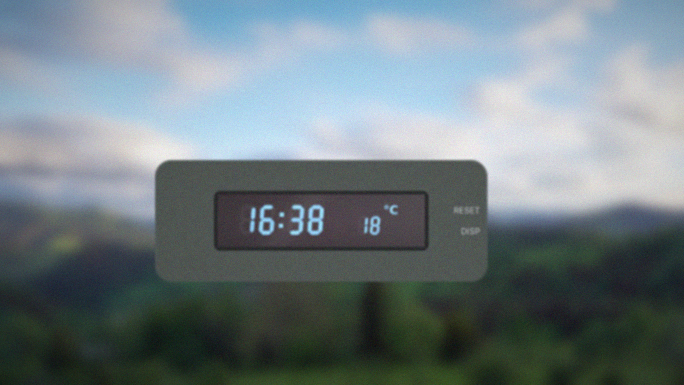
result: h=16 m=38
